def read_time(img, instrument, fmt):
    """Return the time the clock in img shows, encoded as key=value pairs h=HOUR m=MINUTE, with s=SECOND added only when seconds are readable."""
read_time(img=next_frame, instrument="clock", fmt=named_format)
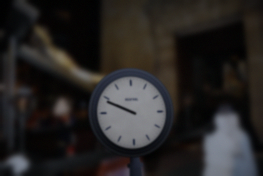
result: h=9 m=49
